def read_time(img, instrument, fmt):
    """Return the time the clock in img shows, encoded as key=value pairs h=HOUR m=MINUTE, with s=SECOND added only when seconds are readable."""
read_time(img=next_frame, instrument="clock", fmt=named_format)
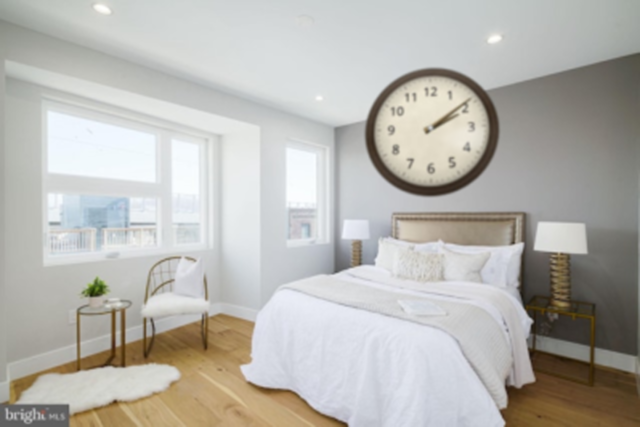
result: h=2 m=9
